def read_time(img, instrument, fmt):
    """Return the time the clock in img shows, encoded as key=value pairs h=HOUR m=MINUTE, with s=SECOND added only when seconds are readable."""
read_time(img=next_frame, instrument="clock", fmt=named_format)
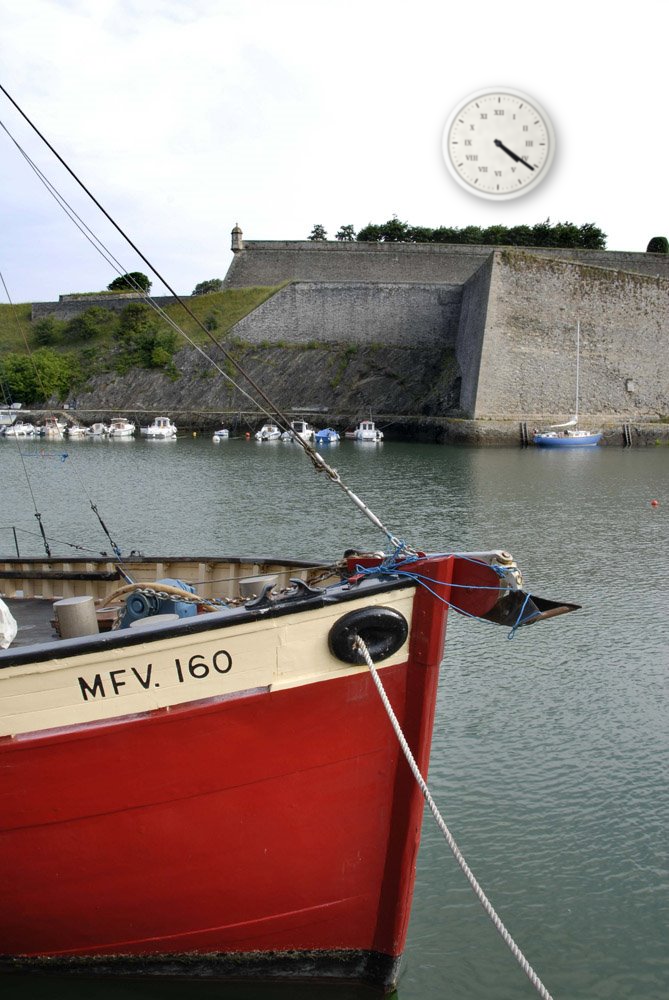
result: h=4 m=21
